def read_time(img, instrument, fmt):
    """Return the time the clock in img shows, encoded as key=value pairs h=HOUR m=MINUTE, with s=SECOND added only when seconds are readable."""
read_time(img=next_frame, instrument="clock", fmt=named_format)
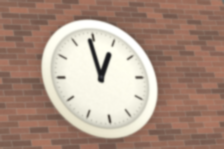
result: h=12 m=59
